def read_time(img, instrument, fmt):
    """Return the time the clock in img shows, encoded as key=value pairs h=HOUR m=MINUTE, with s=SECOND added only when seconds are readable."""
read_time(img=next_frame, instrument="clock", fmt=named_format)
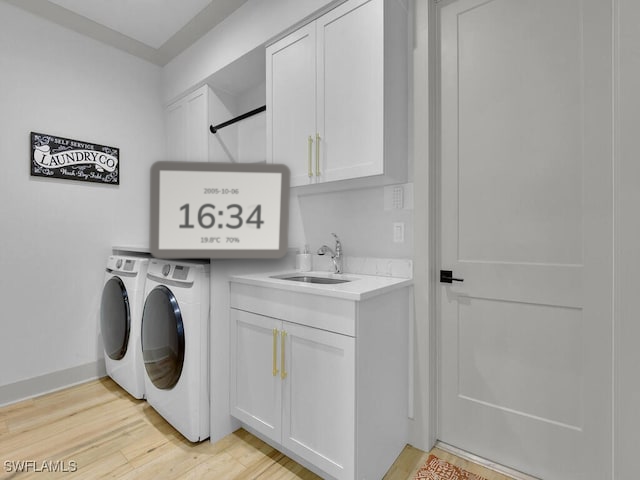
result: h=16 m=34
